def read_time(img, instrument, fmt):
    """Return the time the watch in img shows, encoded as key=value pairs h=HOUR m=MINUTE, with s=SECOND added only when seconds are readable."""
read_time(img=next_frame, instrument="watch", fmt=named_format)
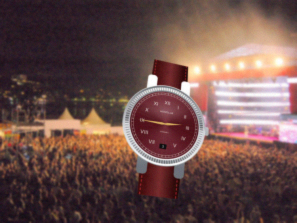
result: h=2 m=45
